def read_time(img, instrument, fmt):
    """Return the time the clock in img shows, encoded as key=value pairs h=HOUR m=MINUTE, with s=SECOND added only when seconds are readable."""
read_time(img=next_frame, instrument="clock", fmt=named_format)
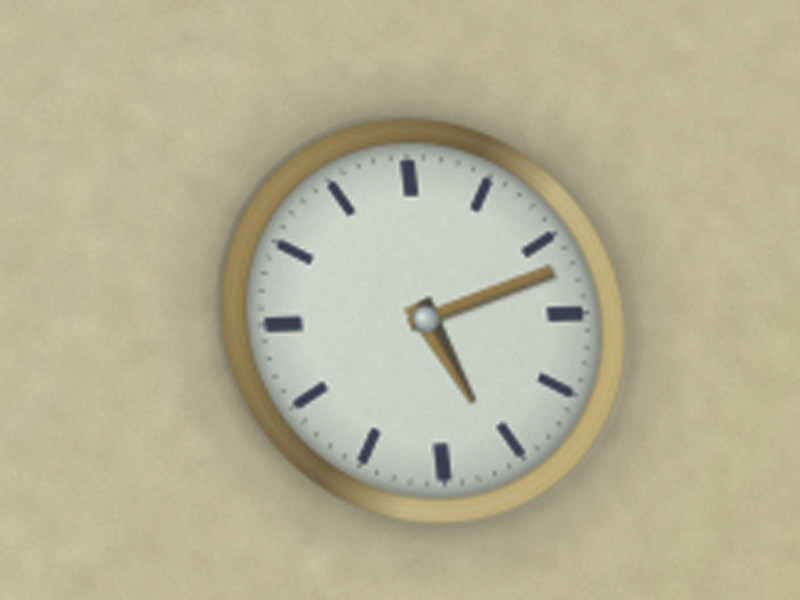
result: h=5 m=12
